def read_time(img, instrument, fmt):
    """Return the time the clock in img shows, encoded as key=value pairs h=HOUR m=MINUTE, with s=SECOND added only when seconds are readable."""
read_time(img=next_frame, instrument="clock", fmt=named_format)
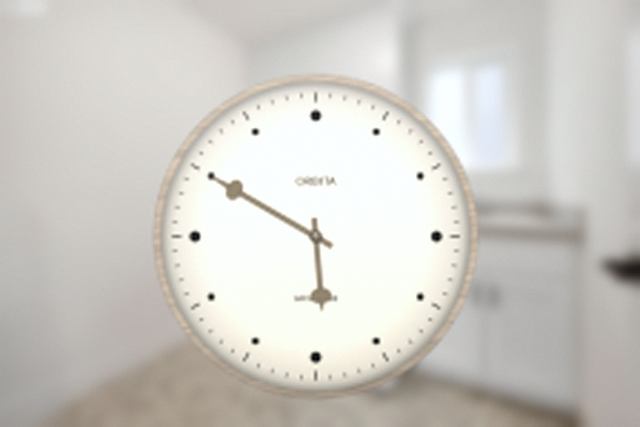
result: h=5 m=50
